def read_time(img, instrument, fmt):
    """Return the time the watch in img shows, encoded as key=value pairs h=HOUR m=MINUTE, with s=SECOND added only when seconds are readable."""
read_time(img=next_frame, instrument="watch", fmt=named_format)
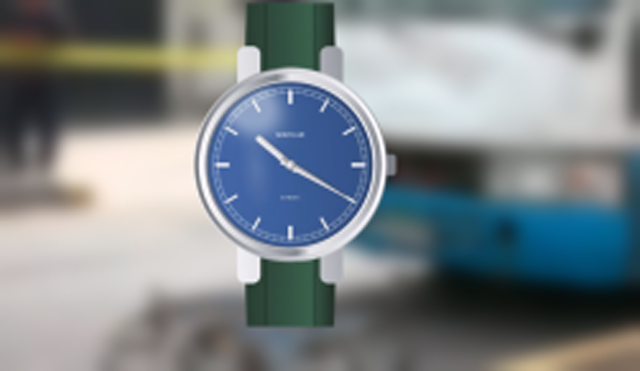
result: h=10 m=20
